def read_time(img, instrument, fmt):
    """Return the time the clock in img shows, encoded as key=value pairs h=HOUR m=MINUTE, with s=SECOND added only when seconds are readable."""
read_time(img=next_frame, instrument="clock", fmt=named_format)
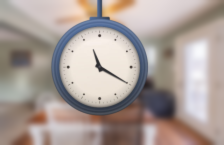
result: h=11 m=20
